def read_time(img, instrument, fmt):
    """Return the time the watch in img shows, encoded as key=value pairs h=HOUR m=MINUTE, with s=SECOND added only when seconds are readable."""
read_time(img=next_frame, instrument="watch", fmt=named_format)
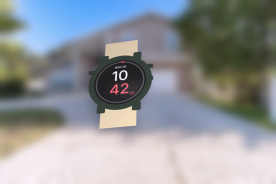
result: h=10 m=42
